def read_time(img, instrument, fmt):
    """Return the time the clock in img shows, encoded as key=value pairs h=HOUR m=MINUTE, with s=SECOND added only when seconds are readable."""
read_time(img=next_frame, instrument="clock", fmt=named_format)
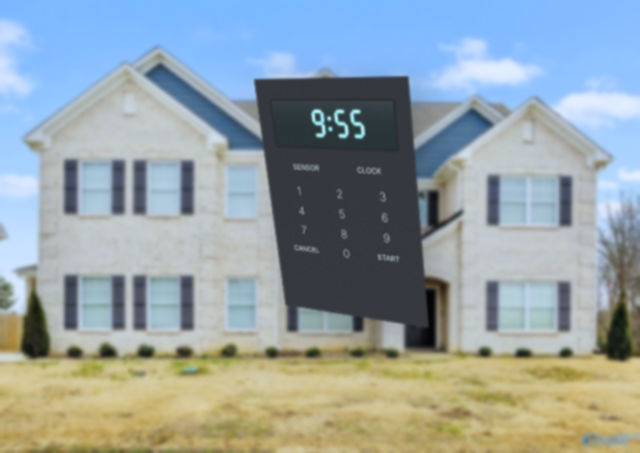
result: h=9 m=55
